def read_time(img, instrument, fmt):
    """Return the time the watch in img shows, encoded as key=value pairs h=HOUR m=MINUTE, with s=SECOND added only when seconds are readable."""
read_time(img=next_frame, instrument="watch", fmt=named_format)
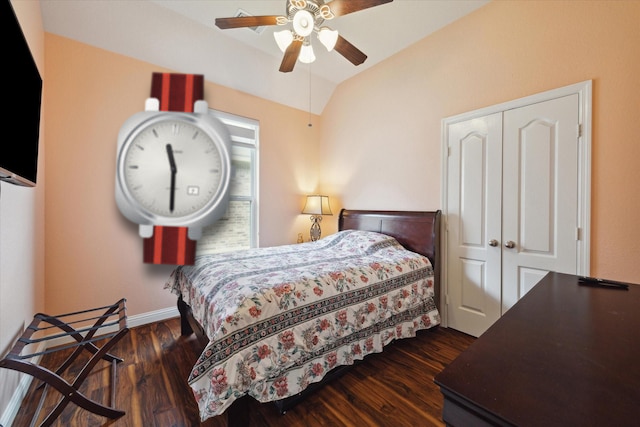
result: h=11 m=30
